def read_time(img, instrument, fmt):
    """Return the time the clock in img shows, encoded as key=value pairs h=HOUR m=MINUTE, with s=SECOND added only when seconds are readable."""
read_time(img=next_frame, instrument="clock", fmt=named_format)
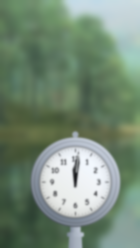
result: h=12 m=1
